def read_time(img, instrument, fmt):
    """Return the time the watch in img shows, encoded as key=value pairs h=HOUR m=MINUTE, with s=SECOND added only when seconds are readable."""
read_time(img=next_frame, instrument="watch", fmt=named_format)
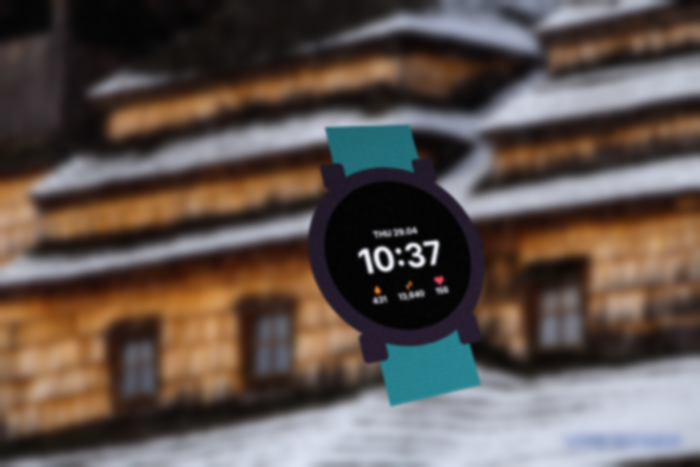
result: h=10 m=37
